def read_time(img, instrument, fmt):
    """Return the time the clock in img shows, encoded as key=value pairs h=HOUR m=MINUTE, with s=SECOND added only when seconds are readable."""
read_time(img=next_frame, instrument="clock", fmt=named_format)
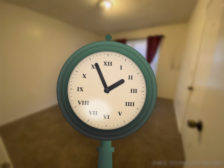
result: h=1 m=56
